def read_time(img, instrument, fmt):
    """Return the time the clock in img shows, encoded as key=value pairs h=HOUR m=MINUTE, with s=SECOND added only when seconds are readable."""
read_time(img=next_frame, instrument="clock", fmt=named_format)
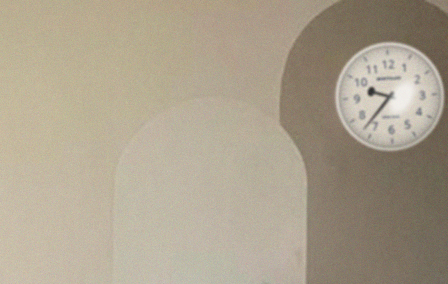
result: h=9 m=37
